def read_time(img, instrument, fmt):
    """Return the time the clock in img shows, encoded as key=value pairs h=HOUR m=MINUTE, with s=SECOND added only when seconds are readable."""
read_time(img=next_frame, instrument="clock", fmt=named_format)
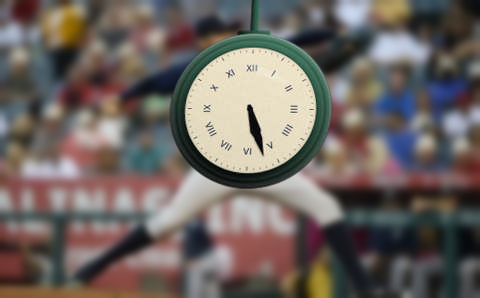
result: h=5 m=27
